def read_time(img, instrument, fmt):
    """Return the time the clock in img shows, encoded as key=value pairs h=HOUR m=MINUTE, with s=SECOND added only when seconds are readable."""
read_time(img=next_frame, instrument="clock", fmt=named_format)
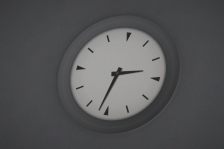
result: h=2 m=32
